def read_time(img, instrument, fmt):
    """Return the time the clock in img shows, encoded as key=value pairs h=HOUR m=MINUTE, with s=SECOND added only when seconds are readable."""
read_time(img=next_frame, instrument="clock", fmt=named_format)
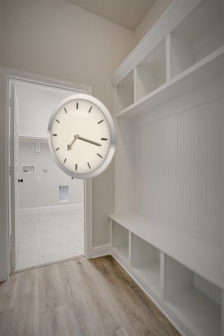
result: h=7 m=17
